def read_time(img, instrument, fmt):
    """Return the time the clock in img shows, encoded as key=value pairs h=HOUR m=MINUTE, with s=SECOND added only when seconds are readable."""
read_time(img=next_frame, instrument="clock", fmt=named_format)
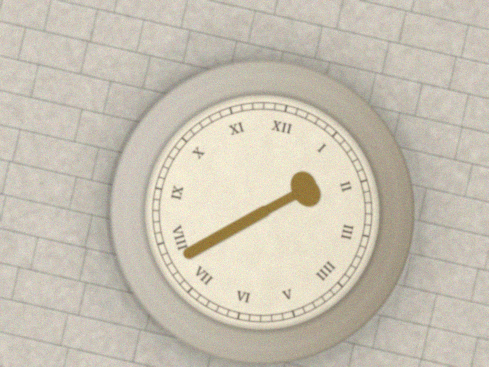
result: h=1 m=38
